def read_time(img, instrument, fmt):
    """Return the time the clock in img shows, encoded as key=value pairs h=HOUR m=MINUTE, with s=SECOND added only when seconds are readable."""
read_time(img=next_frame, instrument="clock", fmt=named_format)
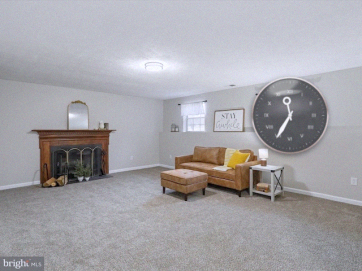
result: h=11 m=35
